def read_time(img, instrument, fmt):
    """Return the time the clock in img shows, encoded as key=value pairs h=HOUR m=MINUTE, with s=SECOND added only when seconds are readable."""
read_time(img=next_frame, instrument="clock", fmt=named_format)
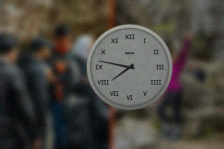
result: h=7 m=47
